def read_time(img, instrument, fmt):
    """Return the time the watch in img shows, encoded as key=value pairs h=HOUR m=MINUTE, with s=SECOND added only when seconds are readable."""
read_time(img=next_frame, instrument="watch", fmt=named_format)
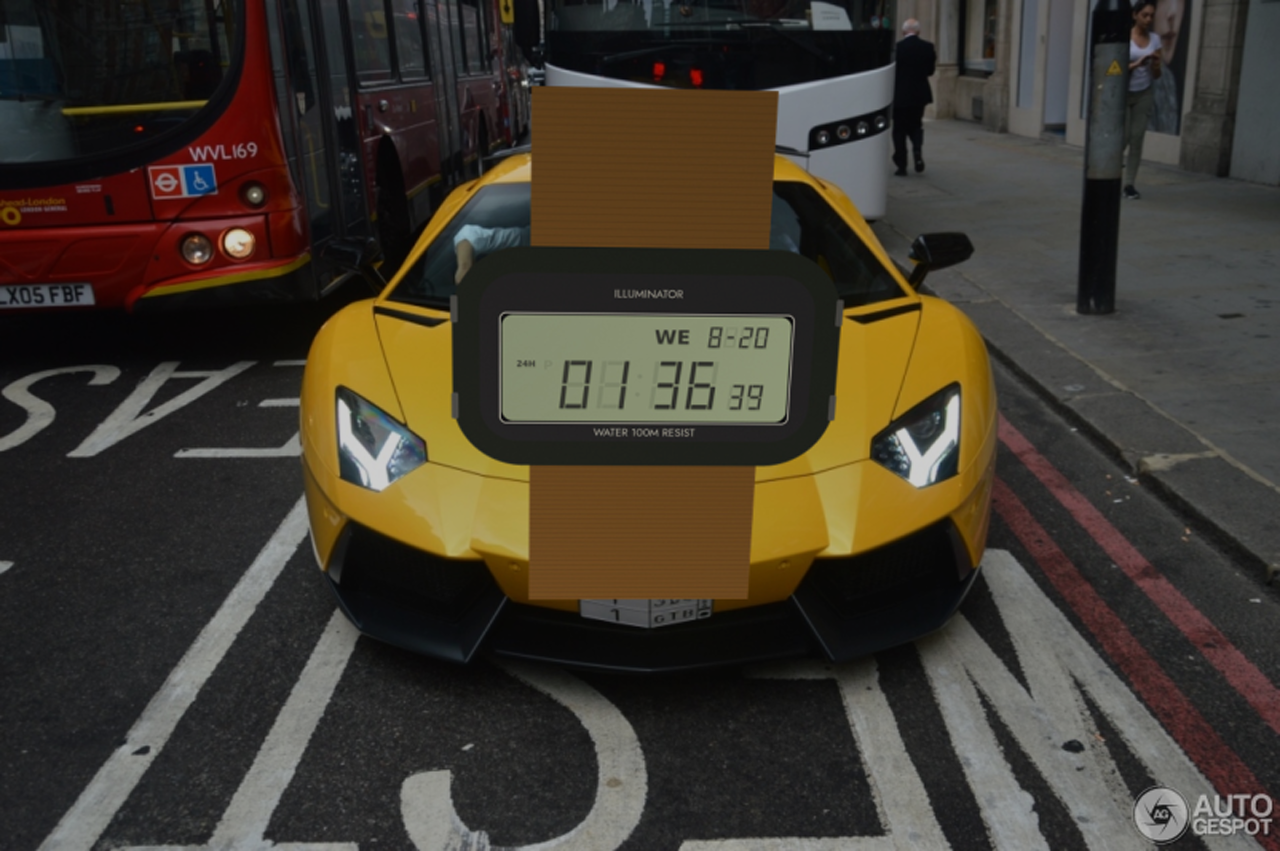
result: h=1 m=36 s=39
